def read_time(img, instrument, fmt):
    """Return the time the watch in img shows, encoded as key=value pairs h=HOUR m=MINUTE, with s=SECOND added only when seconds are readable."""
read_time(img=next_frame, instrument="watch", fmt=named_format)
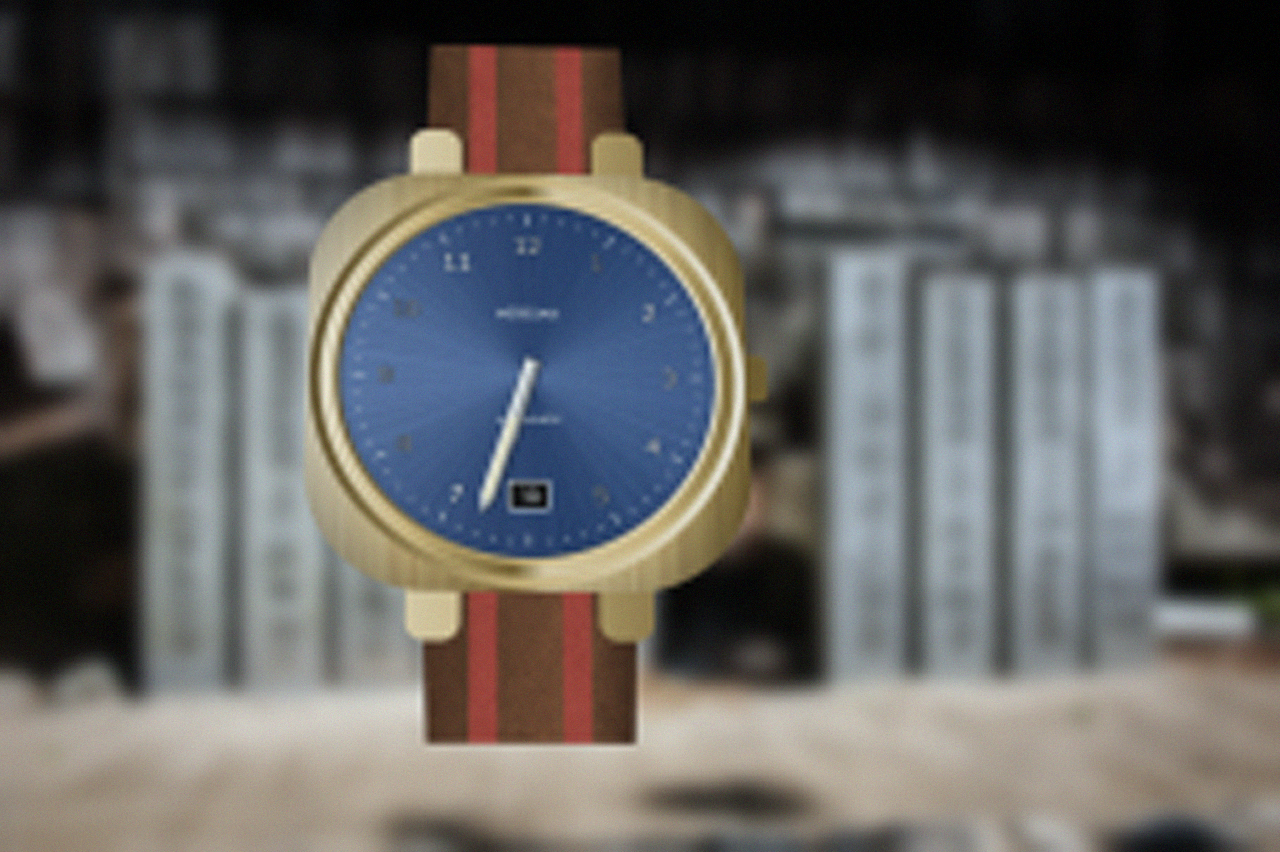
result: h=6 m=33
